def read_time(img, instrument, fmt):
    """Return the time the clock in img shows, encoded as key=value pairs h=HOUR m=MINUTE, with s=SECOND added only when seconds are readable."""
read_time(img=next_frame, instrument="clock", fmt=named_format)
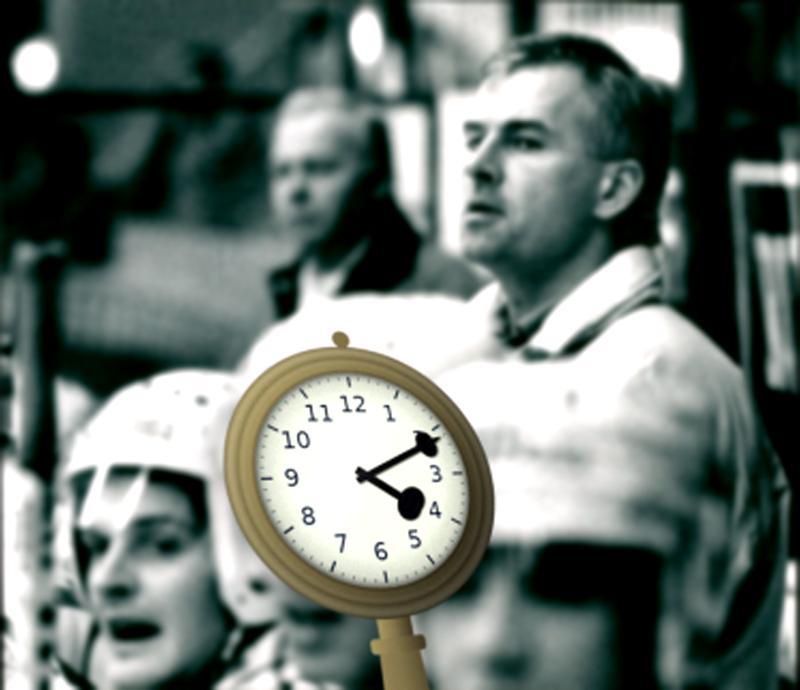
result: h=4 m=11
